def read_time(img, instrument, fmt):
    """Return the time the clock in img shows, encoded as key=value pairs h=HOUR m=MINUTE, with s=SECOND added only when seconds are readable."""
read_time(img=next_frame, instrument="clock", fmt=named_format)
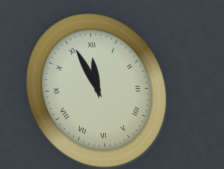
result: h=11 m=56
